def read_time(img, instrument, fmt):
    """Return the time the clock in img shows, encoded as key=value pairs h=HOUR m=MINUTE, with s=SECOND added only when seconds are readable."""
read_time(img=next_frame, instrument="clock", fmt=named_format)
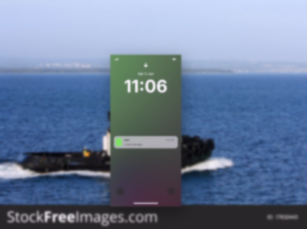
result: h=11 m=6
